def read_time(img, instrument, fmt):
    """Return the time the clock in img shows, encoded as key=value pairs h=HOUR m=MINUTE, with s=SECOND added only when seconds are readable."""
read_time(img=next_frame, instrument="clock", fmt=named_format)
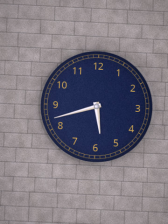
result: h=5 m=42
